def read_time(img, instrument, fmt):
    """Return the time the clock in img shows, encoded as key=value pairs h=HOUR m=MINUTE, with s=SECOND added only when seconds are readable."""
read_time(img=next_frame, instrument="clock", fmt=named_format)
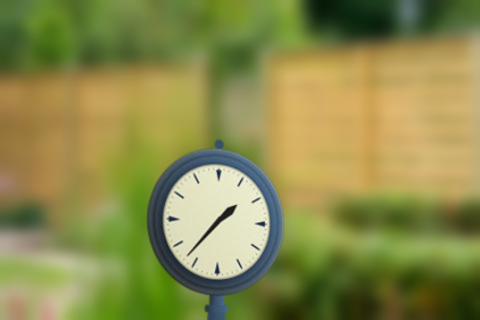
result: h=1 m=37
